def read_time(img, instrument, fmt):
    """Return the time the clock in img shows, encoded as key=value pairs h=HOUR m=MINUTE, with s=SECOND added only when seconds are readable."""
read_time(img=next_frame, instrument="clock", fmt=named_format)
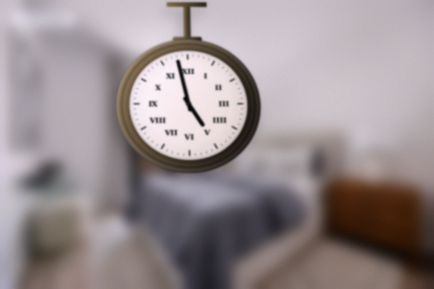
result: h=4 m=58
